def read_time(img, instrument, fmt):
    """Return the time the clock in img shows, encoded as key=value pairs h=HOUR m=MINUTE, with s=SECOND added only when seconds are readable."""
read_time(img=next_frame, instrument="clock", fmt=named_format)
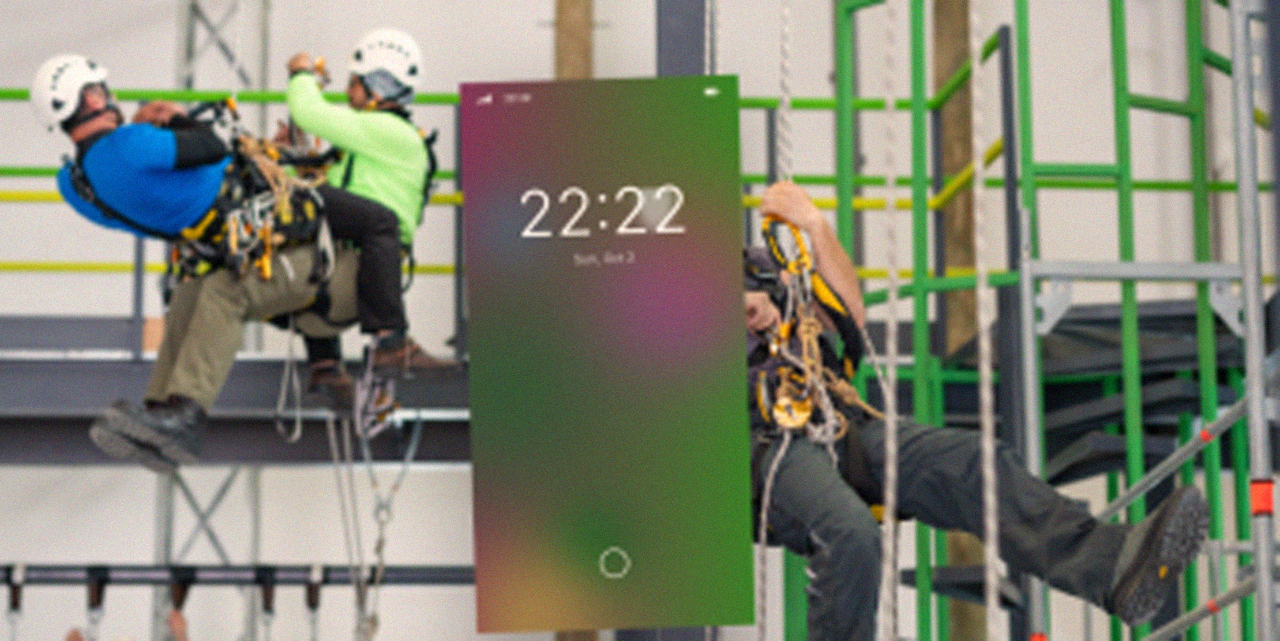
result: h=22 m=22
